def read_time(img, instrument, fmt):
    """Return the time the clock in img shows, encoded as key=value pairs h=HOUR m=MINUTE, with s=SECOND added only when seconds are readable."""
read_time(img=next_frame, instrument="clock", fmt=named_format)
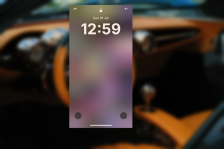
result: h=12 m=59
